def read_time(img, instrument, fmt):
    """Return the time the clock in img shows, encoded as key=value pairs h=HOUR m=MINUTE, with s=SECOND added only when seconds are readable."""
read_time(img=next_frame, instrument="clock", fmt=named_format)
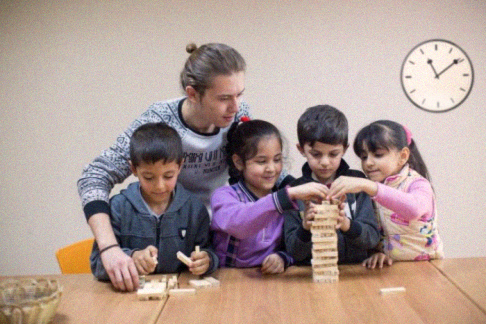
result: h=11 m=9
